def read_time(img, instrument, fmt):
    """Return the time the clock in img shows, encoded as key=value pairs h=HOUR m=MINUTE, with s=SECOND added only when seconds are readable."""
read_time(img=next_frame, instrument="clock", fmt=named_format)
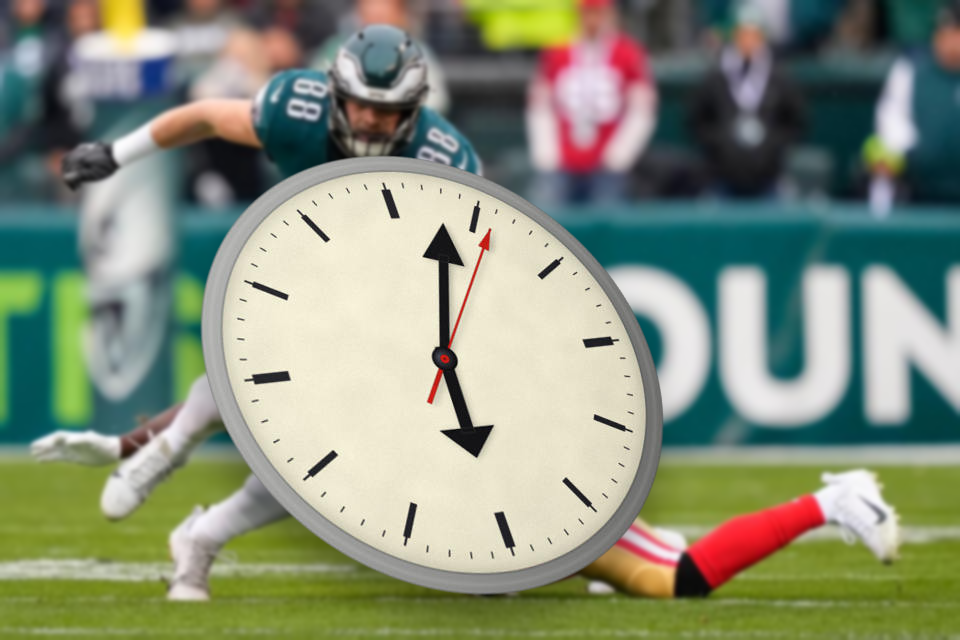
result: h=6 m=3 s=6
